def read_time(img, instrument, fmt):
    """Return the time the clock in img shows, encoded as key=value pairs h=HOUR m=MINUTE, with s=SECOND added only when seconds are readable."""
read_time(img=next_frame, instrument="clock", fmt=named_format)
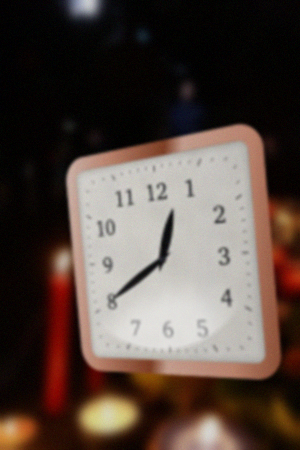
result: h=12 m=40
